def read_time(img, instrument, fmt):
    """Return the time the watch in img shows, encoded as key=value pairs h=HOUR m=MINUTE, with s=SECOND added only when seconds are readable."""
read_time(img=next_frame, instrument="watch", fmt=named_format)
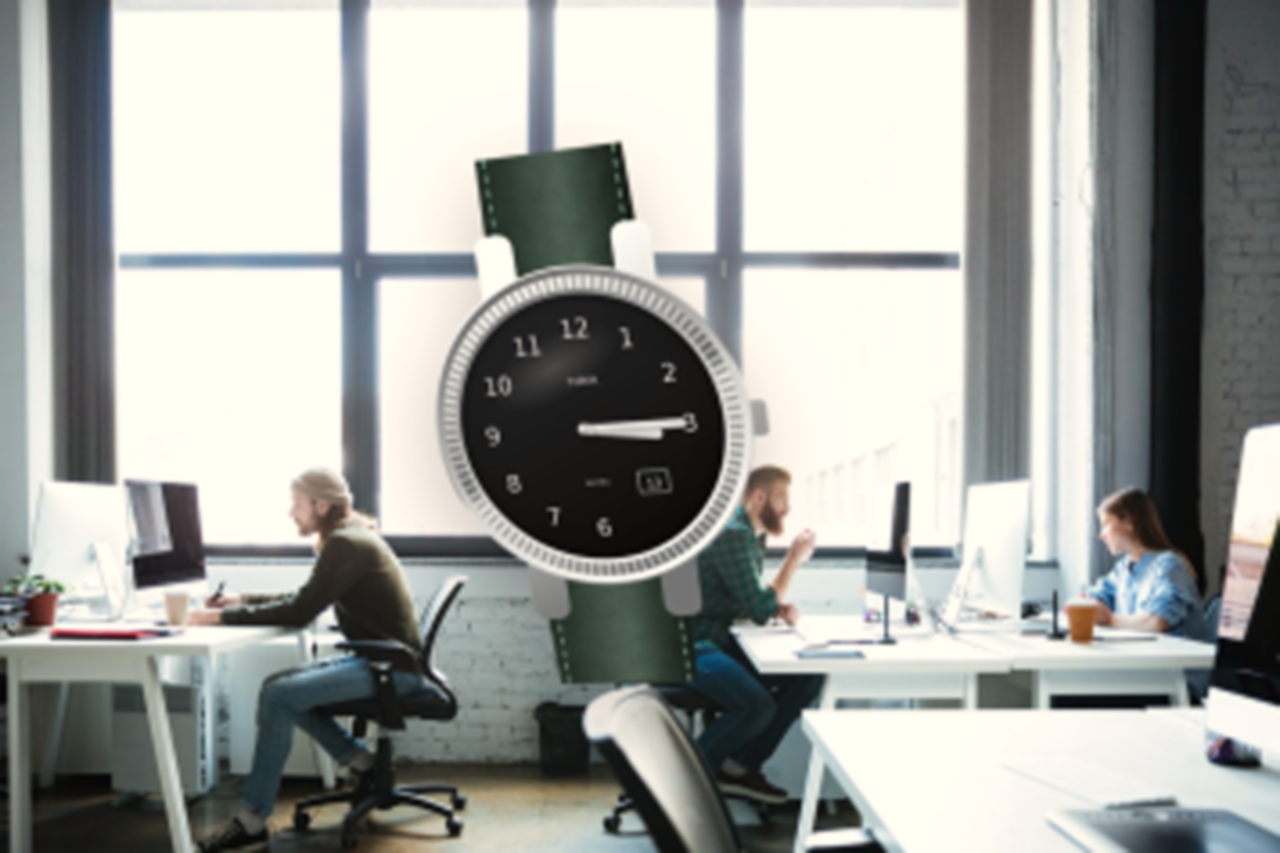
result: h=3 m=15
